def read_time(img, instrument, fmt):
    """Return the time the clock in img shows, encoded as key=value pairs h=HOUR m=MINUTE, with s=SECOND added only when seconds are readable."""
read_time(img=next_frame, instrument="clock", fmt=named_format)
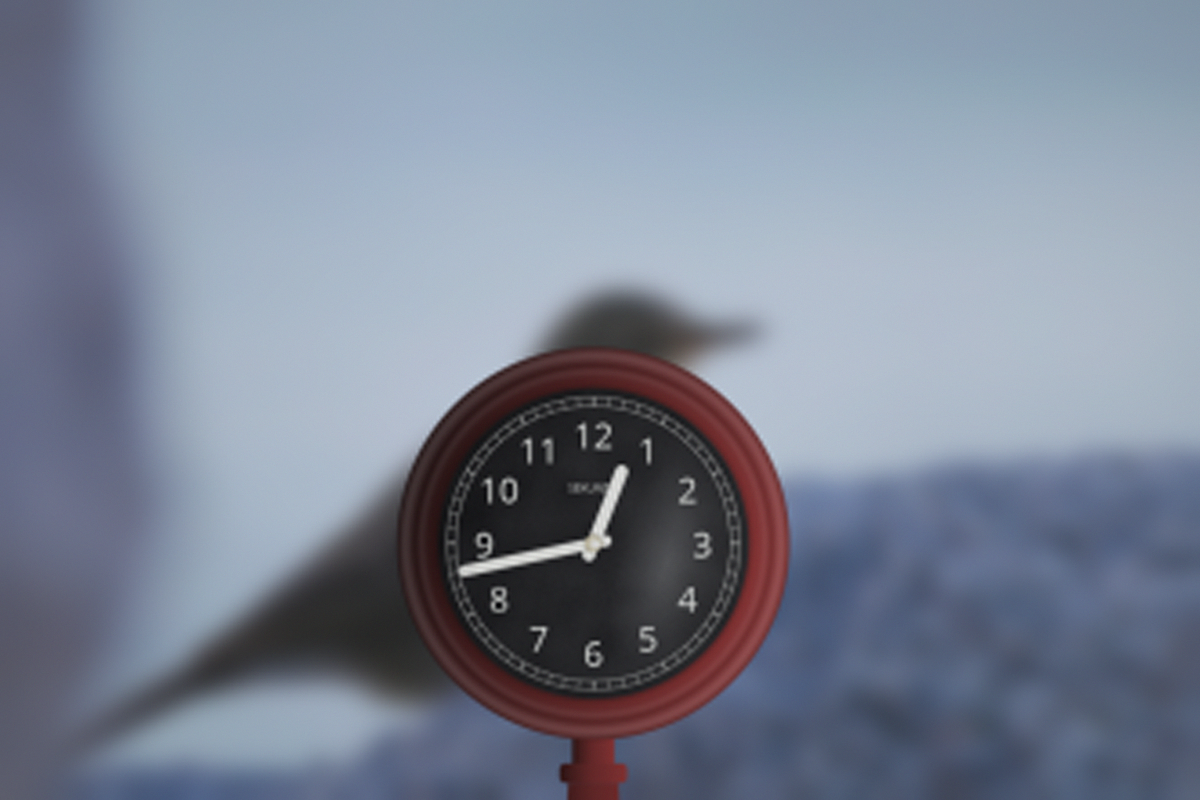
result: h=12 m=43
